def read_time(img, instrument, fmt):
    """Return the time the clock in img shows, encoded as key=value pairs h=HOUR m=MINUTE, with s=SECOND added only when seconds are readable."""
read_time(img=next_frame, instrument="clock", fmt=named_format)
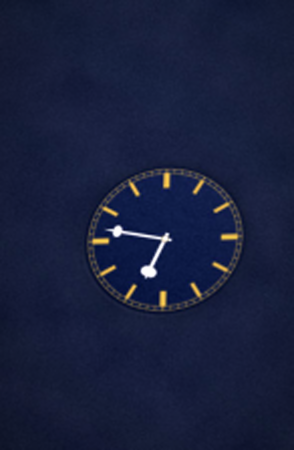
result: h=6 m=47
